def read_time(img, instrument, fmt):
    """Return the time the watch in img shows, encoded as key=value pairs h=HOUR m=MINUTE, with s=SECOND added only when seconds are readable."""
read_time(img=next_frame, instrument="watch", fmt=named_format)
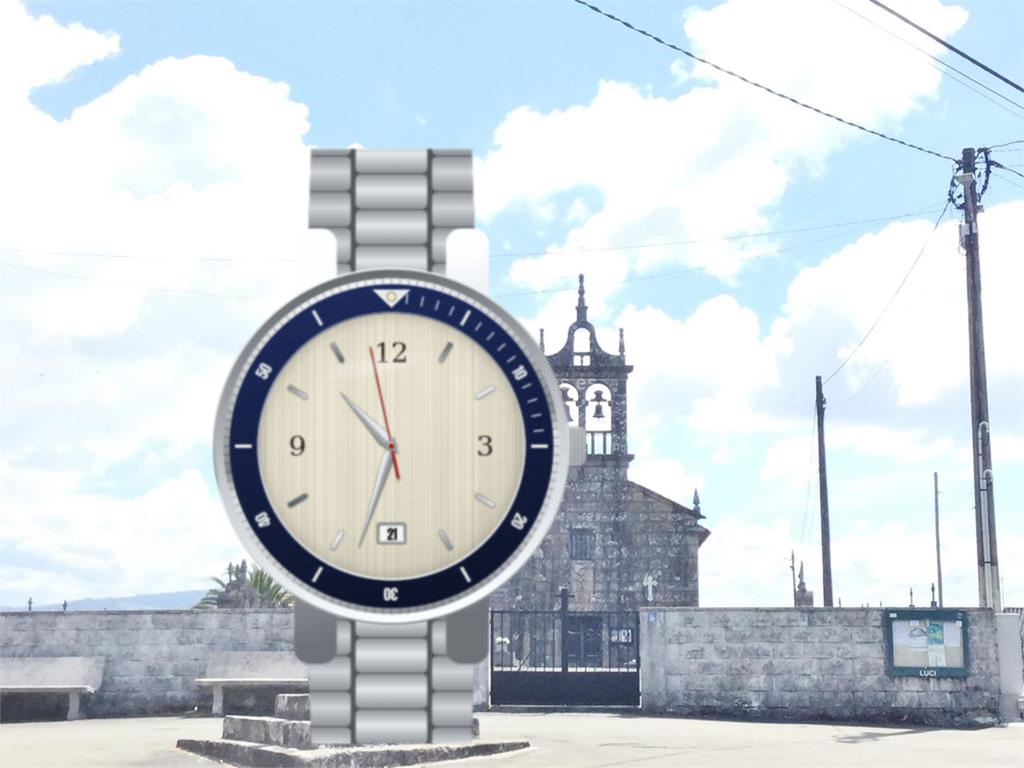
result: h=10 m=32 s=58
